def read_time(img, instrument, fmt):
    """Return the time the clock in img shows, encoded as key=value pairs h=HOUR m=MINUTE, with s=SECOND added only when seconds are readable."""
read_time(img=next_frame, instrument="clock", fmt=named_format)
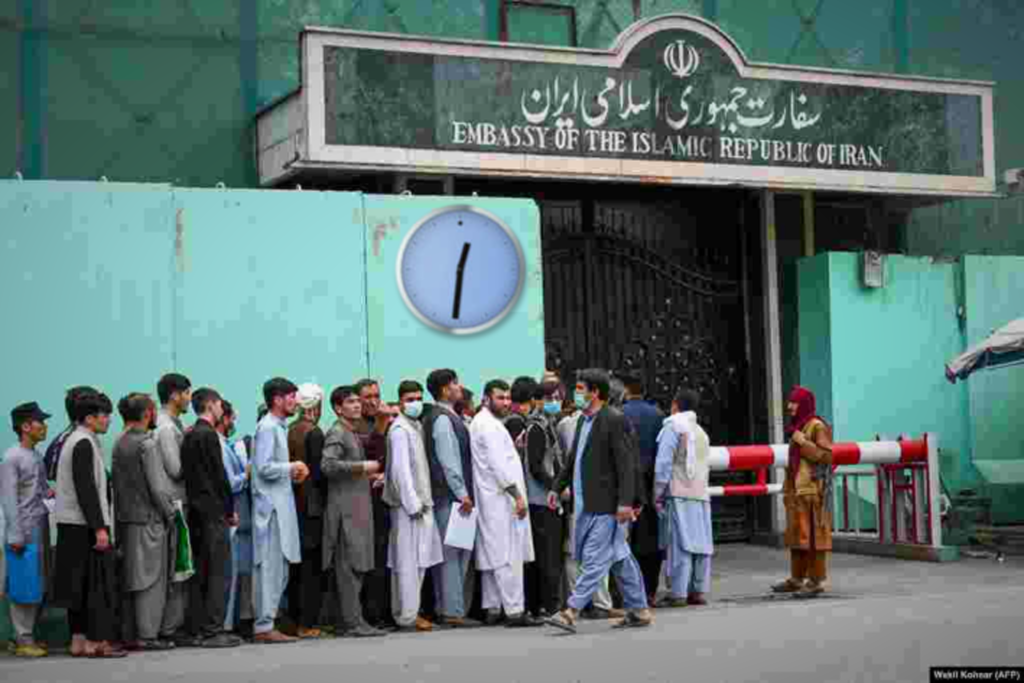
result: h=12 m=31
